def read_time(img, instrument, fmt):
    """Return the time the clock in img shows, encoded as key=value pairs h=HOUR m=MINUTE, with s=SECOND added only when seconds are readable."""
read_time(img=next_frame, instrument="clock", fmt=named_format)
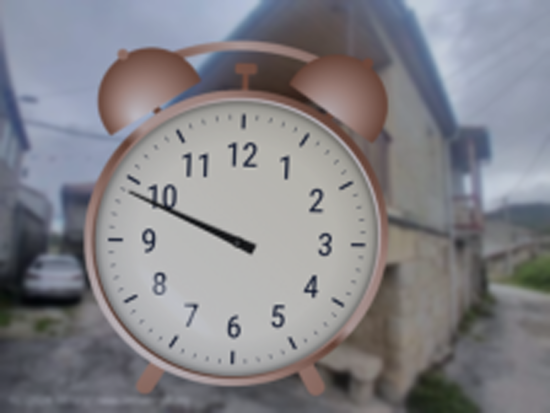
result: h=9 m=49
